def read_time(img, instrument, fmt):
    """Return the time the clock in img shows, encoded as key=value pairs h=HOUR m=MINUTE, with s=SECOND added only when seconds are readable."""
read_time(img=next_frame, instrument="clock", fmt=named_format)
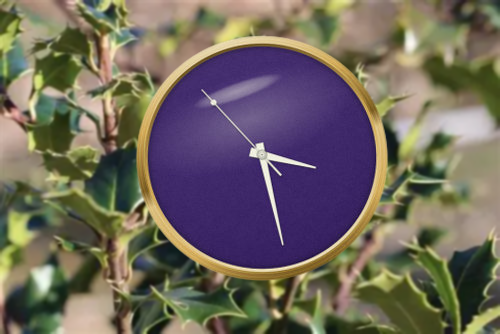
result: h=3 m=27 s=53
